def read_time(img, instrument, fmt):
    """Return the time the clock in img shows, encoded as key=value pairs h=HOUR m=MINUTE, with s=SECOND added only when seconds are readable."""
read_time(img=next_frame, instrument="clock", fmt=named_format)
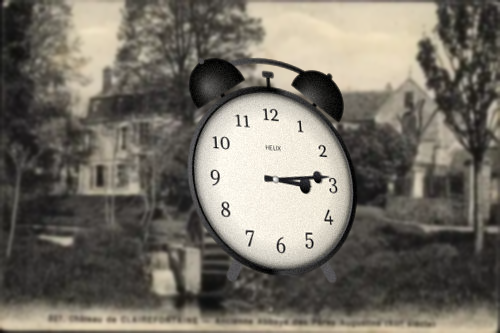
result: h=3 m=14
